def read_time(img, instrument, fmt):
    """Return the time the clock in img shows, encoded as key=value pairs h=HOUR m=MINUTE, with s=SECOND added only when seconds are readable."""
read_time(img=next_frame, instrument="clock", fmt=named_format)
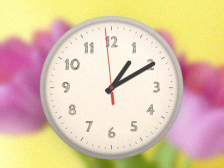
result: h=1 m=9 s=59
